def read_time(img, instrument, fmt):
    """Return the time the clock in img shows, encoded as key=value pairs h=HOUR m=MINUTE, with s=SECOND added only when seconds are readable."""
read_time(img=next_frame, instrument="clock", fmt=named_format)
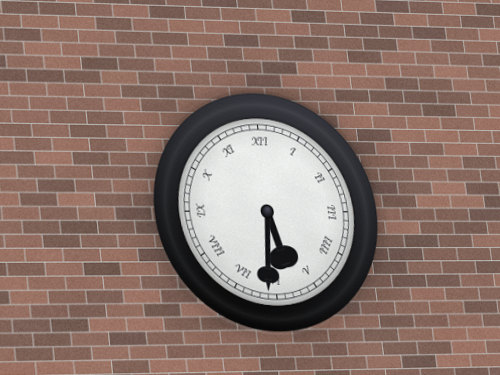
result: h=5 m=31
